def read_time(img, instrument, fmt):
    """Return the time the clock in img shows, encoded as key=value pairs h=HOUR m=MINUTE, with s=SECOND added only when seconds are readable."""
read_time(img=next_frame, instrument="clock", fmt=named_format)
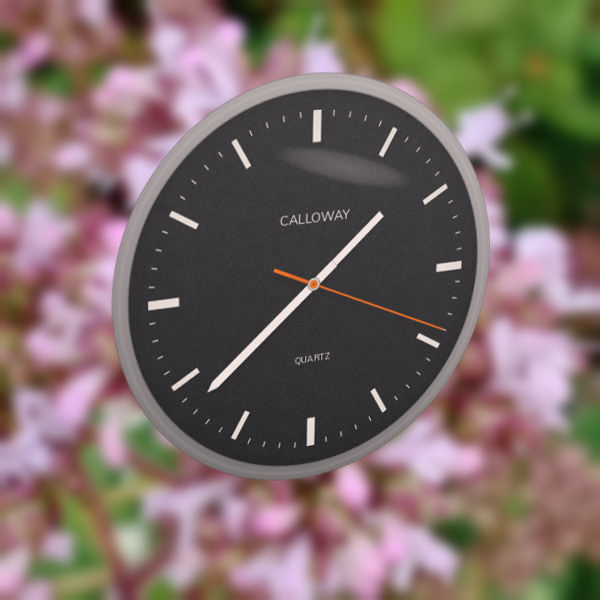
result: h=1 m=38 s=19
